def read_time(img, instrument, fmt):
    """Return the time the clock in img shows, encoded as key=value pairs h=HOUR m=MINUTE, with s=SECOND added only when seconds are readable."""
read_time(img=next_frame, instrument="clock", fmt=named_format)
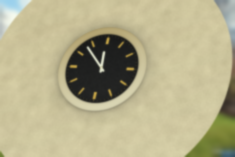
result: h=11 m=53
